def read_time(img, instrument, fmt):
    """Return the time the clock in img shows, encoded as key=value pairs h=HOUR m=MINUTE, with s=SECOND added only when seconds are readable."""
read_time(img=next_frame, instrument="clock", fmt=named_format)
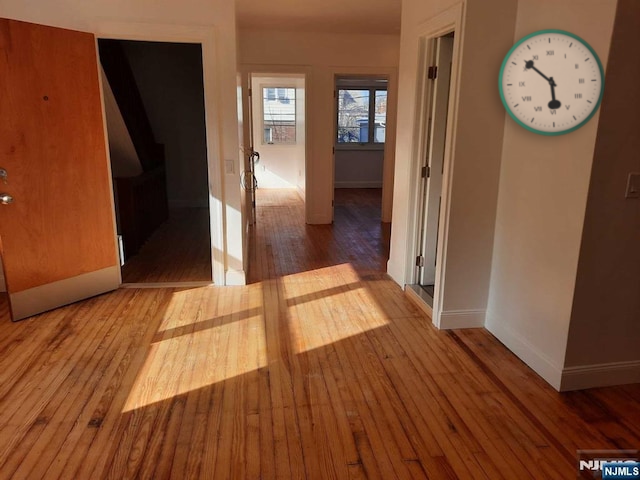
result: h=5 m=52
